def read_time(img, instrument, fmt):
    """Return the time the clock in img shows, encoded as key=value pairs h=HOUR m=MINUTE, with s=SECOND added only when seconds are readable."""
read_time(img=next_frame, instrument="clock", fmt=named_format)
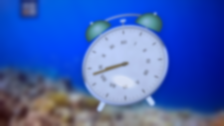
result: h=8 m=43
